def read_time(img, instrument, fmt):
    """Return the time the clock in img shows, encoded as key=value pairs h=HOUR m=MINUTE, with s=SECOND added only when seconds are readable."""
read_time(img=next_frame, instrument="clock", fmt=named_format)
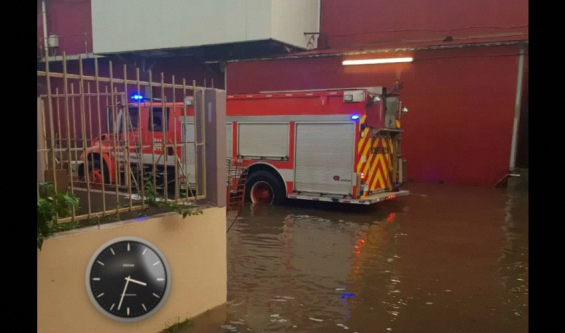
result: h=3 m=33
